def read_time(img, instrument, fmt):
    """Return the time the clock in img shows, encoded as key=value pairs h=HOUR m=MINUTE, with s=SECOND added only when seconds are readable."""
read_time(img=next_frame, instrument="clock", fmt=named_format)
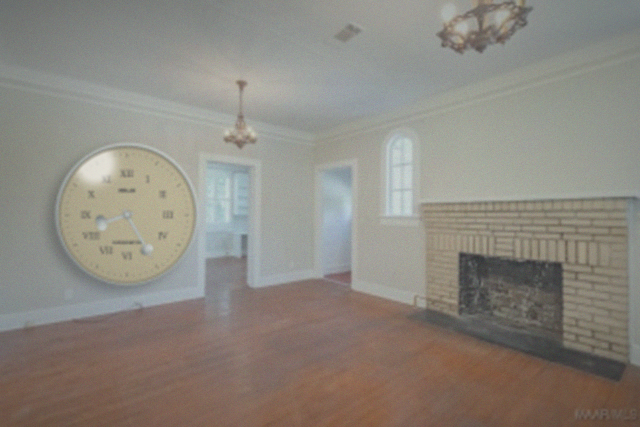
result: h=8 m=25
